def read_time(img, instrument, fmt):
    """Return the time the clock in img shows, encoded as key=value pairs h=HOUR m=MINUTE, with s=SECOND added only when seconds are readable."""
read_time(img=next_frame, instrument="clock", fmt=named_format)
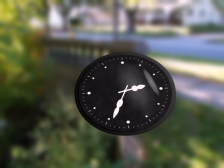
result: h=2 m=34
